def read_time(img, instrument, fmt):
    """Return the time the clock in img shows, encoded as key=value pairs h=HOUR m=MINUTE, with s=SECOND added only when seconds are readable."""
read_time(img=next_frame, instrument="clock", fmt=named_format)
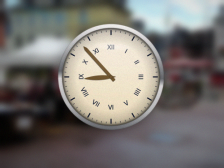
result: h=8 m=53
